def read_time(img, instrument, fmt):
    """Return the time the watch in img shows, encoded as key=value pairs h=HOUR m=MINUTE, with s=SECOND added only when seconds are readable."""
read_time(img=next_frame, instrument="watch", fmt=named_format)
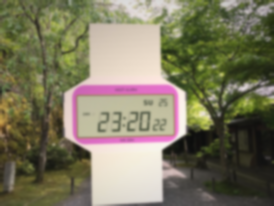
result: h=23 m=20
